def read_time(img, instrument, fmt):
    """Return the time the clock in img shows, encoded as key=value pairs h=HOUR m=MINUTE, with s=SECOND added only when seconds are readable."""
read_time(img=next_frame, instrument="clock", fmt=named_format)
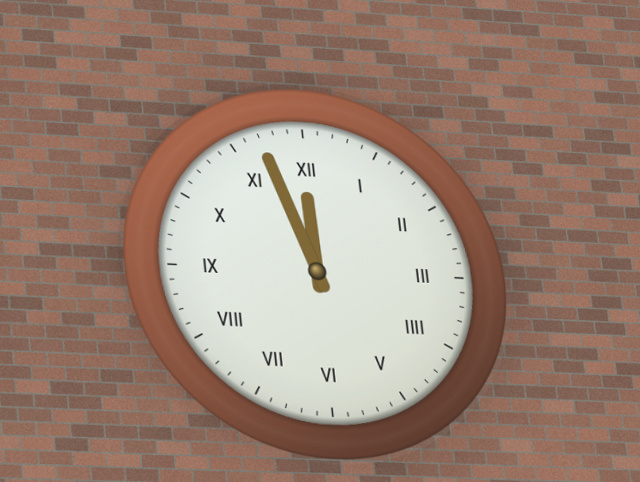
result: h=11 m=57
